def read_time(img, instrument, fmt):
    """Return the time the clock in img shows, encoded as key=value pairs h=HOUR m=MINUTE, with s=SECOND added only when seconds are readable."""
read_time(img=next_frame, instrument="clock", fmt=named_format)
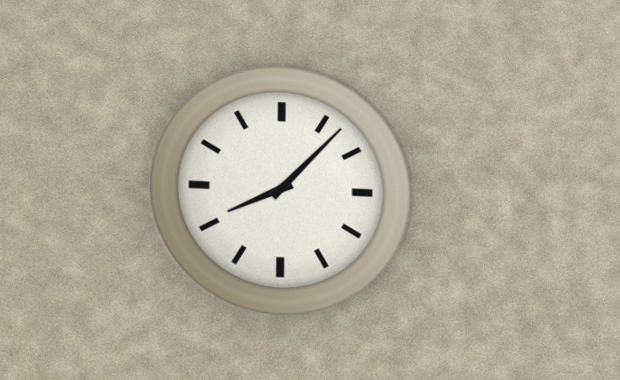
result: h=8 m=7
